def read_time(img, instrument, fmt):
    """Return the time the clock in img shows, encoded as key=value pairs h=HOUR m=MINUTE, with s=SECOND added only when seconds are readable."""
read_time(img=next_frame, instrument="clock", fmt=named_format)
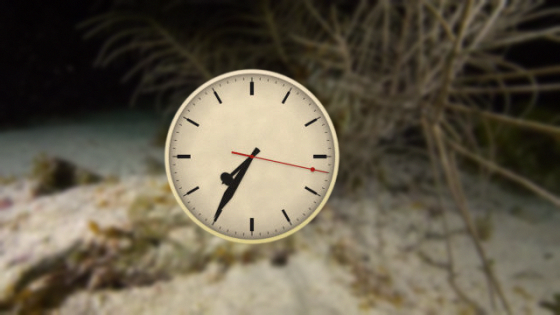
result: h=7 m=35 s=17
